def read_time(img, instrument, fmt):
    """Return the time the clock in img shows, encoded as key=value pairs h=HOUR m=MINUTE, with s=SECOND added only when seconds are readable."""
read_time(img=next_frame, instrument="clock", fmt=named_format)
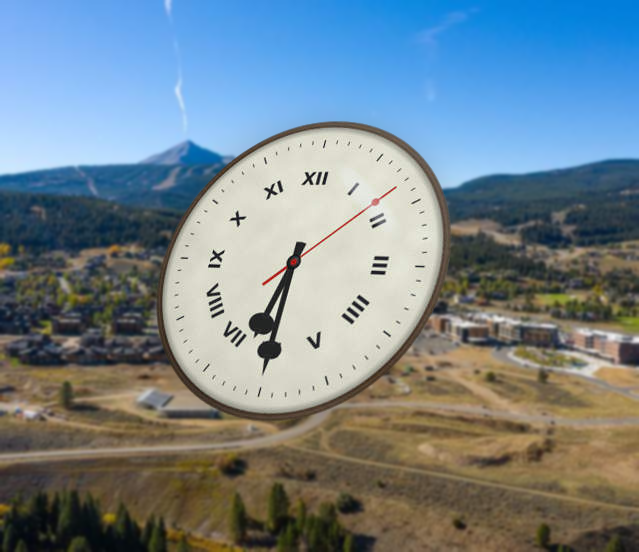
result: h=6 m=30 s=8
